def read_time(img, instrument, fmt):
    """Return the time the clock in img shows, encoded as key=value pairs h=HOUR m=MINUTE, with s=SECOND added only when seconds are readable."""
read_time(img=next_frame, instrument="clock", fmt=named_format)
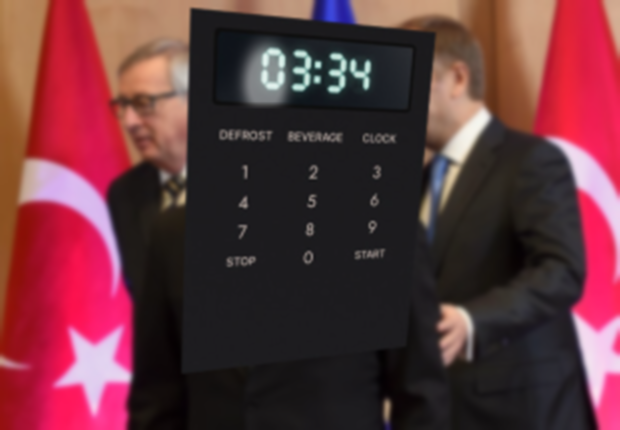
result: h=3 m=34
